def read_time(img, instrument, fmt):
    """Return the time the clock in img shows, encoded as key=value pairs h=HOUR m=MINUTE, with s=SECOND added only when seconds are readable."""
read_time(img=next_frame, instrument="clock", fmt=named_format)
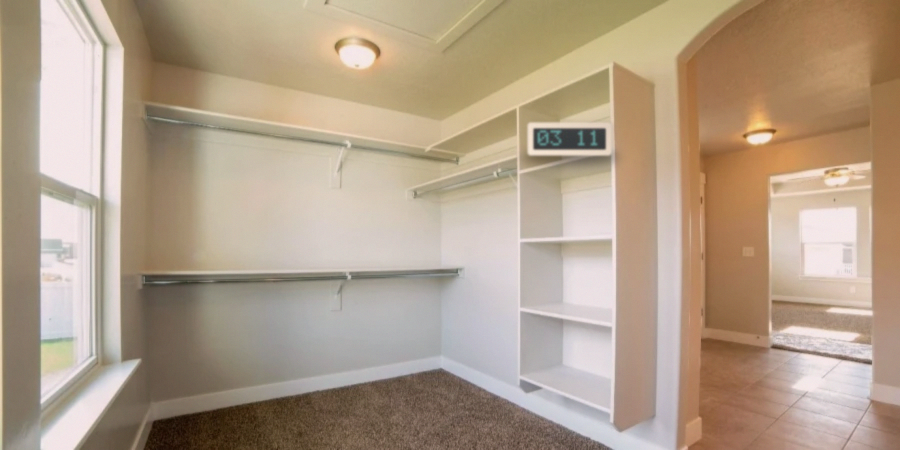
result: h=3 m=11
